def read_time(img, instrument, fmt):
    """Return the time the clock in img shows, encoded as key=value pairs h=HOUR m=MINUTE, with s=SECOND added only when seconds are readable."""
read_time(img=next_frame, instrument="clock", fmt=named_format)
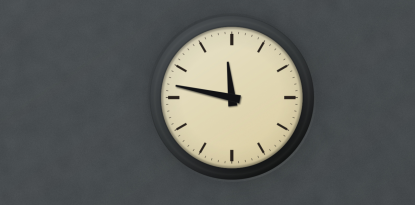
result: h=11 m=47
